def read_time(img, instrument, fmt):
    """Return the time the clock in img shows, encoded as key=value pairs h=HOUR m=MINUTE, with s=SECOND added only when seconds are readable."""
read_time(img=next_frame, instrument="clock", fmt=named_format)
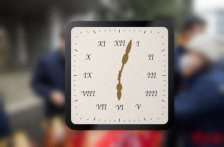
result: h=6 m=3
